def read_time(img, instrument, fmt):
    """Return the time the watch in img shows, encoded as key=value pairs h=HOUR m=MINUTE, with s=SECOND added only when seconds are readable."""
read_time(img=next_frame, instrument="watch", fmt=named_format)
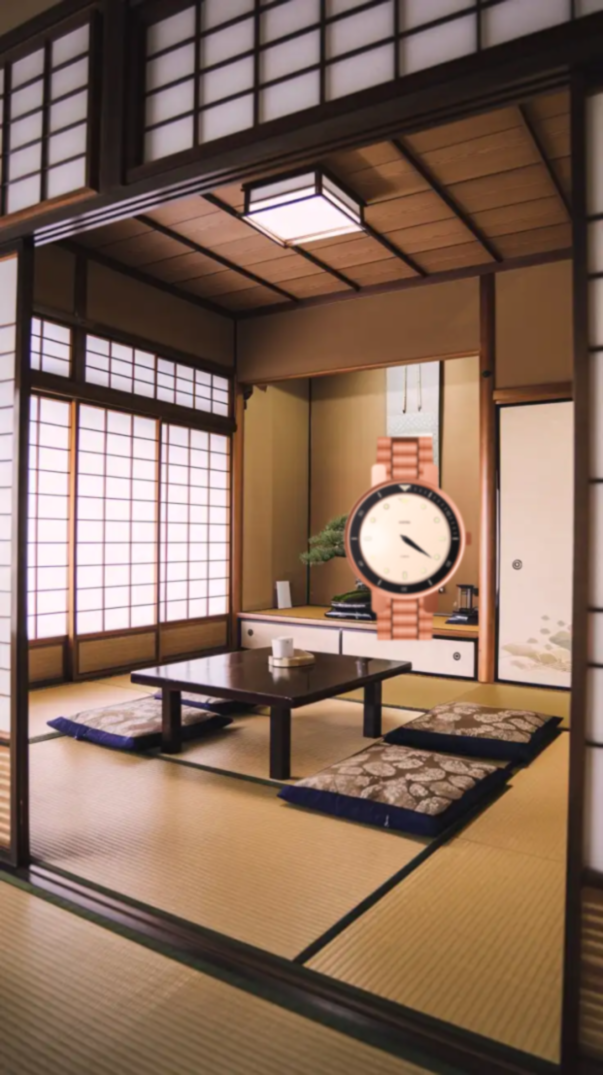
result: h=4 m=21
